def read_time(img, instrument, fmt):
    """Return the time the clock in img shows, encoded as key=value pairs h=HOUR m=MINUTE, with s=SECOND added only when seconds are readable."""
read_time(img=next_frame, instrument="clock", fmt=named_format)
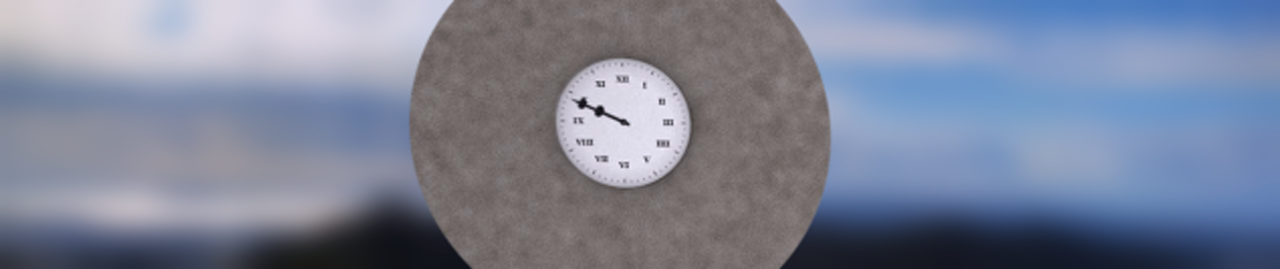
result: h=9 m=49
